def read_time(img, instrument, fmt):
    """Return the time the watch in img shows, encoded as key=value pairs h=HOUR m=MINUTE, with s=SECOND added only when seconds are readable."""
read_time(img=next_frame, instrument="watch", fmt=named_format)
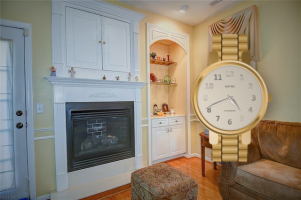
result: h=4 m=41
